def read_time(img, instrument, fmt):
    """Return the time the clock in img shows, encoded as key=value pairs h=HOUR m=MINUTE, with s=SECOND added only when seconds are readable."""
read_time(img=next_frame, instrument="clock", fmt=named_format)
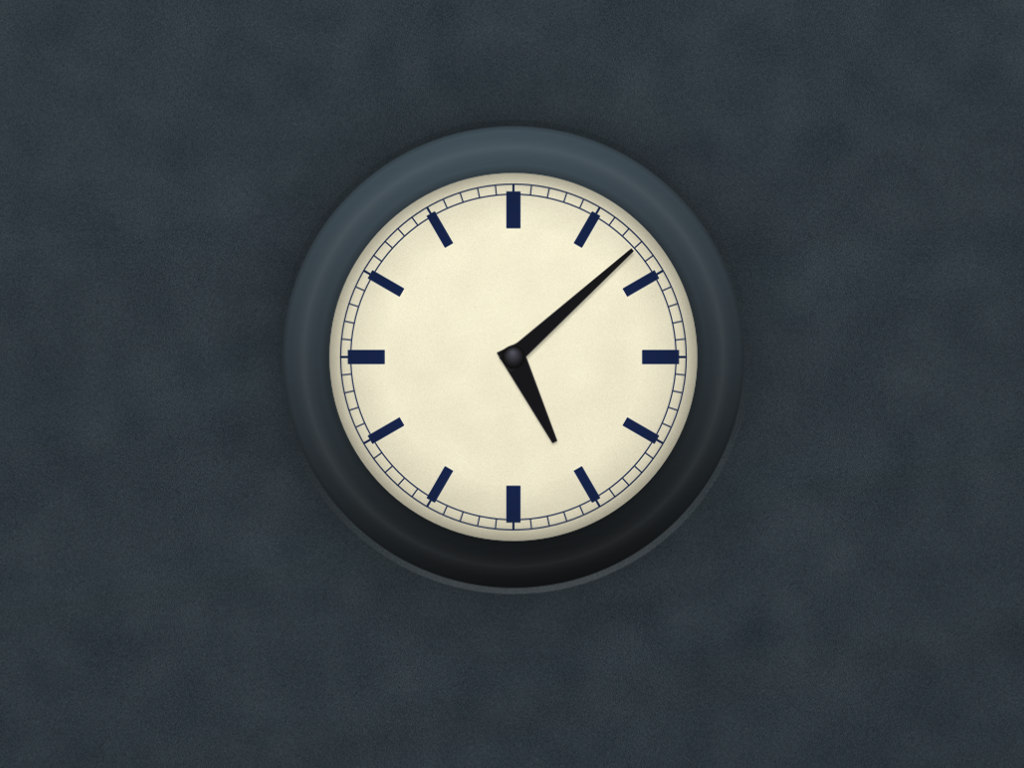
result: h=5 m=8
